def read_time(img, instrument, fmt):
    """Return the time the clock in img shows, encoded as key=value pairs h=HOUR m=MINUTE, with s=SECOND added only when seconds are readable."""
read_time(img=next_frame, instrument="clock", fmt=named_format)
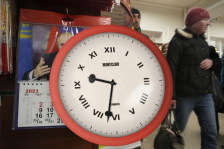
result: h=9 m=32
